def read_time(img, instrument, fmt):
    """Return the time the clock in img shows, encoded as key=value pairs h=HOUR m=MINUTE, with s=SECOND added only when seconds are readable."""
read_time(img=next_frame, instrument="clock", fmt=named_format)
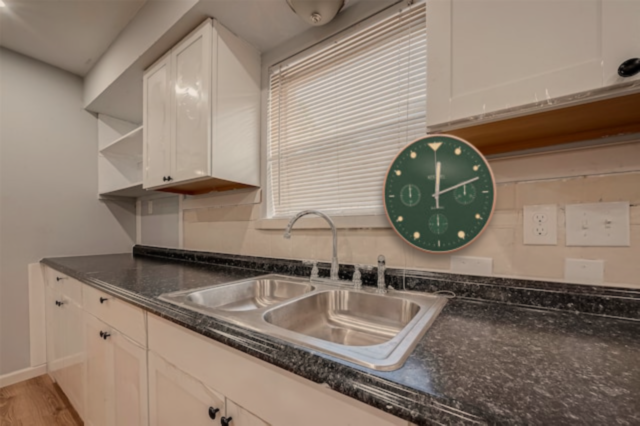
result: h=12 m=12
